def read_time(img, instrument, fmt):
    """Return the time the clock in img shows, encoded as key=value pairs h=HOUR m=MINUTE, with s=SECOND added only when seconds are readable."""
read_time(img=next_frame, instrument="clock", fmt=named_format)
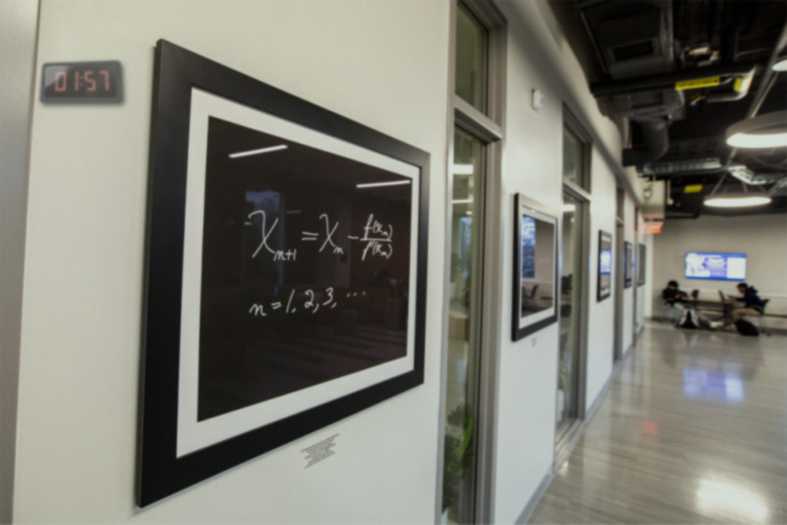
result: h=1 m=57
